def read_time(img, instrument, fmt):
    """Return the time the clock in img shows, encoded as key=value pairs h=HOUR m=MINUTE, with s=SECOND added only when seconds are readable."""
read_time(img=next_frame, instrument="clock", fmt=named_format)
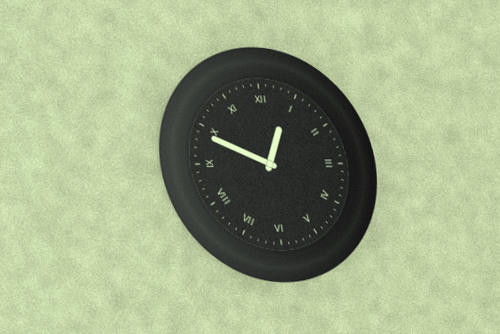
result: h=12 m=49
